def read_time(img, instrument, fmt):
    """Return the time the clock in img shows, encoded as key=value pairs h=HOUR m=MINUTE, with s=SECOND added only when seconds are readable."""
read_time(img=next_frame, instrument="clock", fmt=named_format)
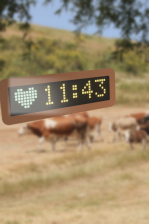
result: h=11 m=43
